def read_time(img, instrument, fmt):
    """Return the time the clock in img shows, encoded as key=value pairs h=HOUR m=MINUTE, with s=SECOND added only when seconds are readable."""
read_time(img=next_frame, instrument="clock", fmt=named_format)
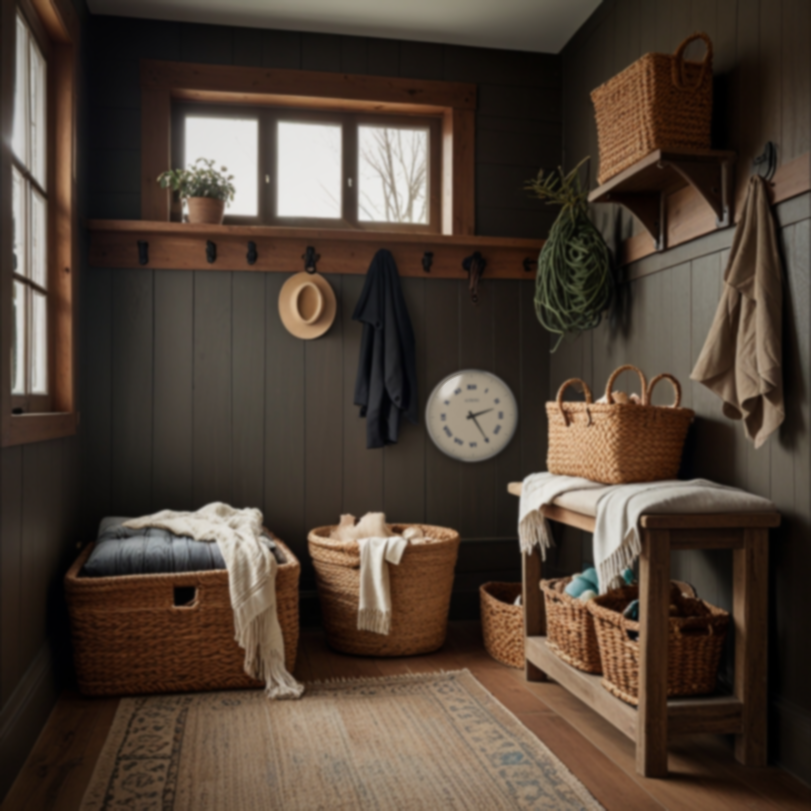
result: h=2 m=25
